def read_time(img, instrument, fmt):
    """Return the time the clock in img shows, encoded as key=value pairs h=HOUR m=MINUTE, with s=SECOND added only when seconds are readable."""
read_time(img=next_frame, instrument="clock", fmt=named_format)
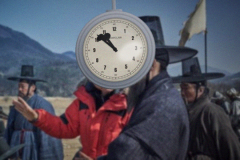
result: h=10 m=52
